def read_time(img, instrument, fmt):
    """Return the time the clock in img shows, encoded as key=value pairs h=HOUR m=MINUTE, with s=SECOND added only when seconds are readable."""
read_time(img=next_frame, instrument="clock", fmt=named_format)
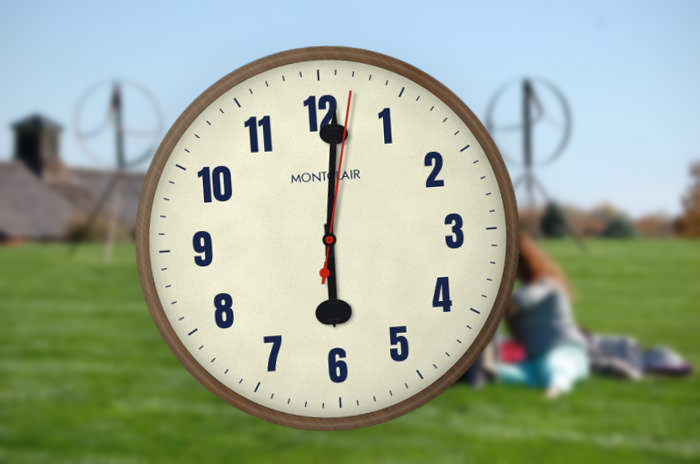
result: h=6 m=1 s=2
